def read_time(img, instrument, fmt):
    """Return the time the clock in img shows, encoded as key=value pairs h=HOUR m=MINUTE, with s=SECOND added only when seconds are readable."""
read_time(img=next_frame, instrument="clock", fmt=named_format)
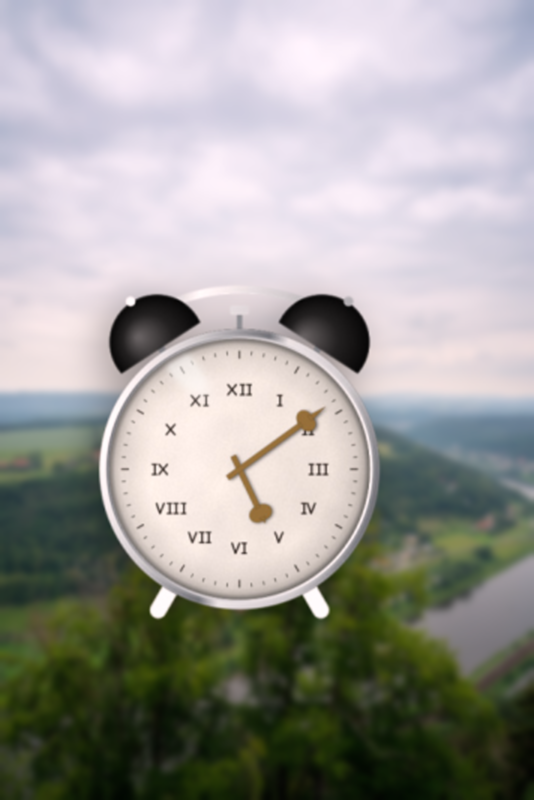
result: h=5 m=9
